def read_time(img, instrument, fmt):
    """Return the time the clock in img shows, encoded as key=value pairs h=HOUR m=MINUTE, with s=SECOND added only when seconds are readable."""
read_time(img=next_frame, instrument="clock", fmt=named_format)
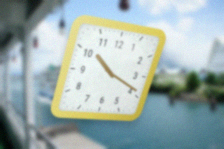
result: h=10 m=19
